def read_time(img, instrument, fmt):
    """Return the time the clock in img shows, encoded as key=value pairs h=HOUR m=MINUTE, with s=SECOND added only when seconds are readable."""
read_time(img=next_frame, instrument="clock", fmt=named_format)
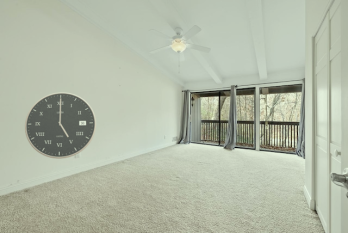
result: h=5 m=0
